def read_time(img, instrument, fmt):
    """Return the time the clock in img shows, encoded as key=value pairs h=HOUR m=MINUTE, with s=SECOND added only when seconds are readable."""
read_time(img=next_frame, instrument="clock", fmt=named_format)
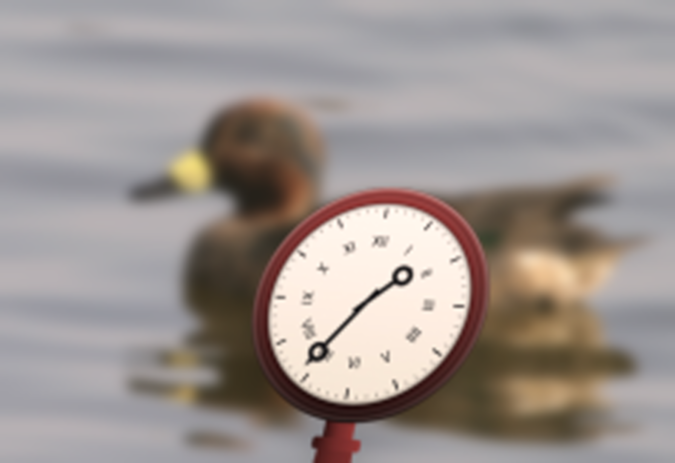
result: h=1 m=36
